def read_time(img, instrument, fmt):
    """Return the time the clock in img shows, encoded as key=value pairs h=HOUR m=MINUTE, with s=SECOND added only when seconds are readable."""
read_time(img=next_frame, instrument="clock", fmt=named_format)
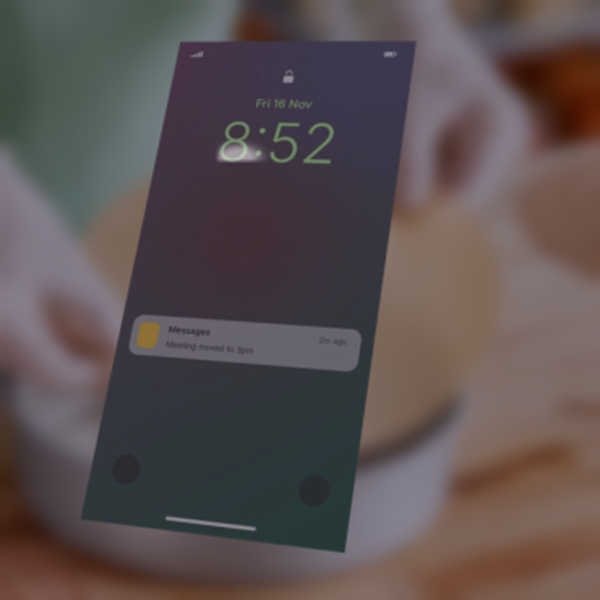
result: h=8 m=52
